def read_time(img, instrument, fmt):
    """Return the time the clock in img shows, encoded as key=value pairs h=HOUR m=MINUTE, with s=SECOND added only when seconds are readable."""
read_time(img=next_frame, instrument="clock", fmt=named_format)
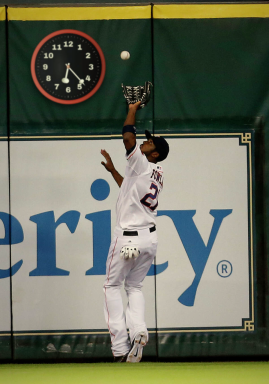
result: h=6 m=23
